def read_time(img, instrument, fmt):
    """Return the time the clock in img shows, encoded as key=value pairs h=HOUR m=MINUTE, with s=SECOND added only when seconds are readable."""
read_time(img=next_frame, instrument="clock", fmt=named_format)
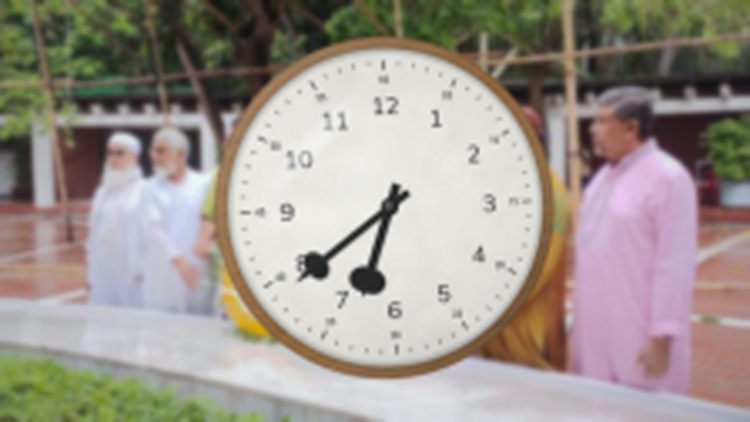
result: h=6 m=39
